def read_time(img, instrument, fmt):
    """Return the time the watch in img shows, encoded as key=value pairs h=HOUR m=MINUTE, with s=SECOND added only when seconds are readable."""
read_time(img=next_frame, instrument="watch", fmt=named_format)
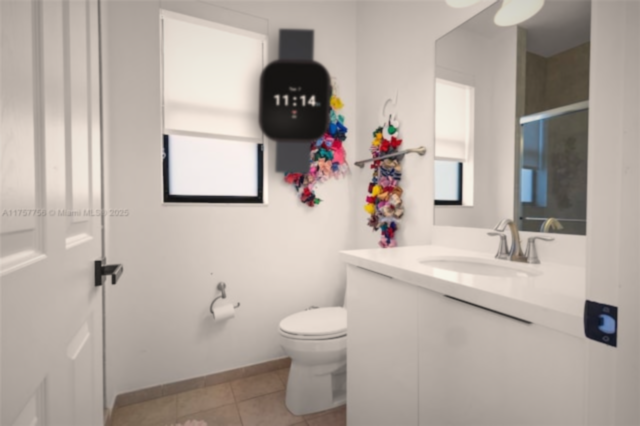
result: h=11 m=14
